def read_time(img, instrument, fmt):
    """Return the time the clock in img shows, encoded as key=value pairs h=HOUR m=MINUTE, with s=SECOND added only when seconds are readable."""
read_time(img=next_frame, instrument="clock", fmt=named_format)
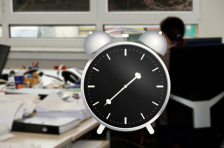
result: h=1 m=38
